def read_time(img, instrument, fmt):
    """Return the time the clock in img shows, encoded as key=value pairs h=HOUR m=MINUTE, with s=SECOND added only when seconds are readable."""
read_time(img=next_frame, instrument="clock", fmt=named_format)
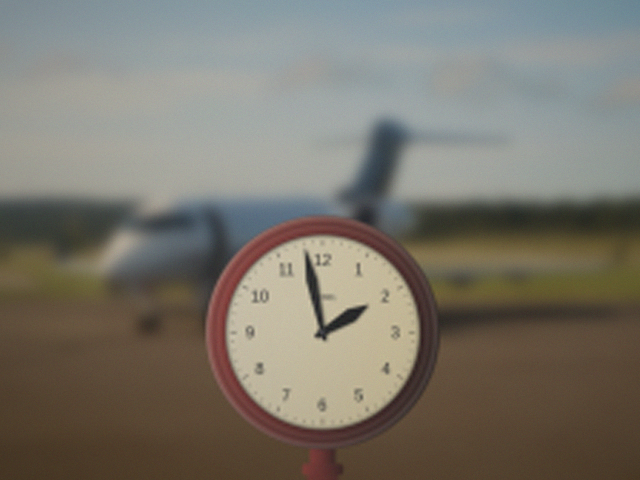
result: h=1 m=58
